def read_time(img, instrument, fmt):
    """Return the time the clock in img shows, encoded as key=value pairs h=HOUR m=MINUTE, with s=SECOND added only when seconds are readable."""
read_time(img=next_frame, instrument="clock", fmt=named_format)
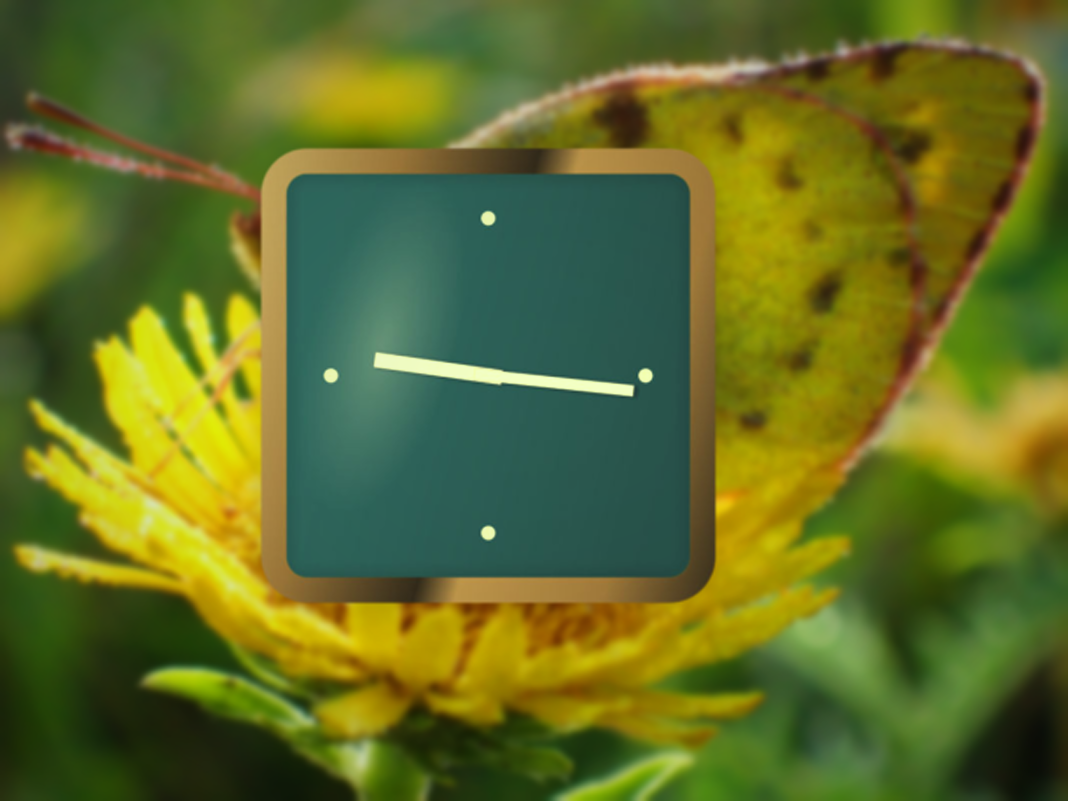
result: h=9 m=16
